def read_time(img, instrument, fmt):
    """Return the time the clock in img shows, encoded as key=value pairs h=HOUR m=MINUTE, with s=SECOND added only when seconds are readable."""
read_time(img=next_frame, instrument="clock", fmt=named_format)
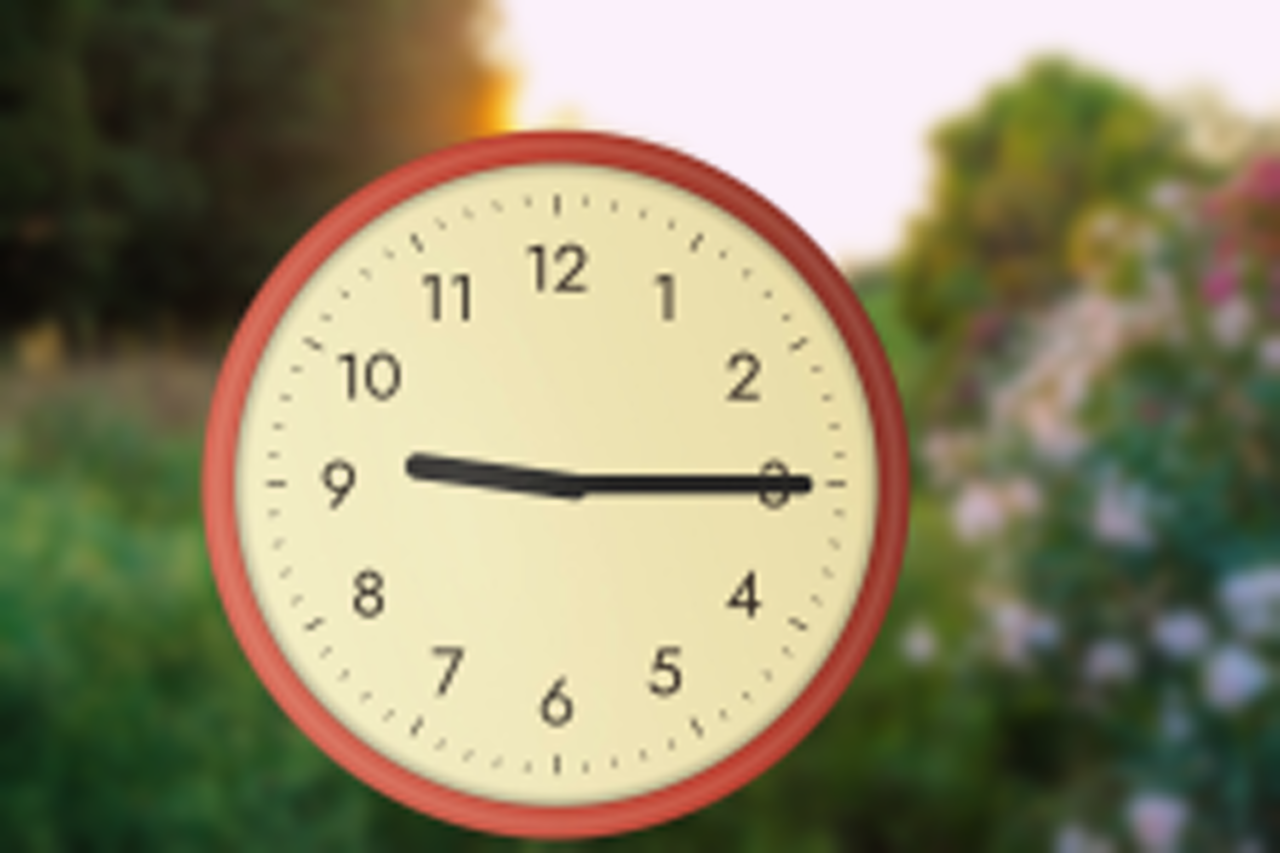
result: h=9 m=15
